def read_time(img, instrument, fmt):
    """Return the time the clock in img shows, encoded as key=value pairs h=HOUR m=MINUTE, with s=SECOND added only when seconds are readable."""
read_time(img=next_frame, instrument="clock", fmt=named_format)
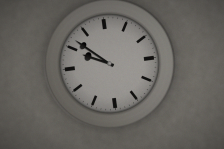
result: h=9 m=52
